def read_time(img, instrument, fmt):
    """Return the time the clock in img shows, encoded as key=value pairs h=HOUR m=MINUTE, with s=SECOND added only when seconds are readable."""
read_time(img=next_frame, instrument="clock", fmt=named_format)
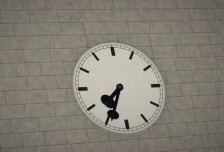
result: h=7 m=34
